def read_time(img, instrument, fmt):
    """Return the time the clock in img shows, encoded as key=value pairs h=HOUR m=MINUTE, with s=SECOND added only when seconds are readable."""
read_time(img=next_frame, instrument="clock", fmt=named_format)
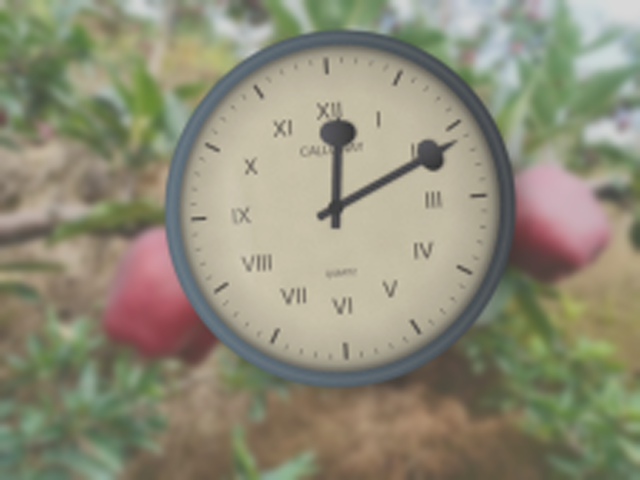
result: h=12 m=11
